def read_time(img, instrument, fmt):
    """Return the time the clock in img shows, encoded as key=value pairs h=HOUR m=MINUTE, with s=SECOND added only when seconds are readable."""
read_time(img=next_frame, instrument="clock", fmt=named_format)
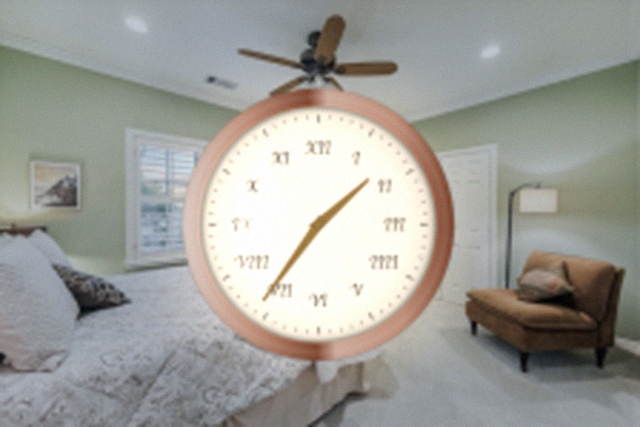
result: h=1 m=36
